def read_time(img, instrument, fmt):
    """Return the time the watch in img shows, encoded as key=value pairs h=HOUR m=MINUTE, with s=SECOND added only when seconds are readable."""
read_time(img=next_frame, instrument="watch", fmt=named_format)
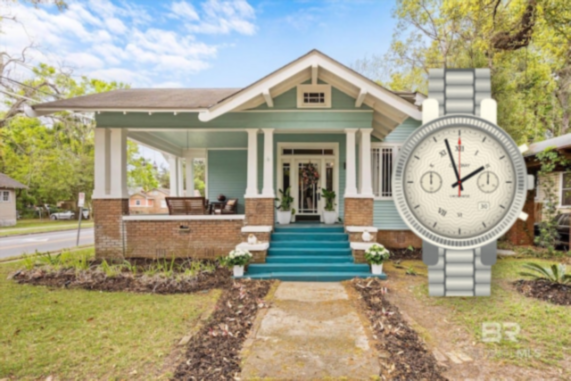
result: h=1 m=57
